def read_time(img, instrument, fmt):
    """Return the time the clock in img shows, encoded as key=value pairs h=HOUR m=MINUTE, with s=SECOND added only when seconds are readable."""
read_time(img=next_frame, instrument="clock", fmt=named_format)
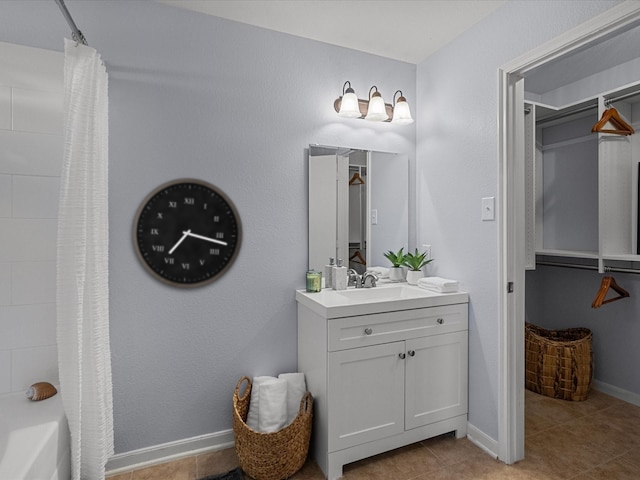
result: h=7 m=17
